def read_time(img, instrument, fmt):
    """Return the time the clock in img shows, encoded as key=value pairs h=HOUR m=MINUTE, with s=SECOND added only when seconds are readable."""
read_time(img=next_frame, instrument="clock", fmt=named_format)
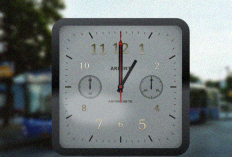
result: h=1 m=0
